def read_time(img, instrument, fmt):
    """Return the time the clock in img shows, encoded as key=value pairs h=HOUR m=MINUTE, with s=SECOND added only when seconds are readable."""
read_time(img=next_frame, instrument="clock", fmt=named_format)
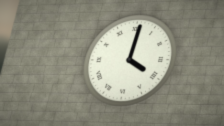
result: h=4 m=1
